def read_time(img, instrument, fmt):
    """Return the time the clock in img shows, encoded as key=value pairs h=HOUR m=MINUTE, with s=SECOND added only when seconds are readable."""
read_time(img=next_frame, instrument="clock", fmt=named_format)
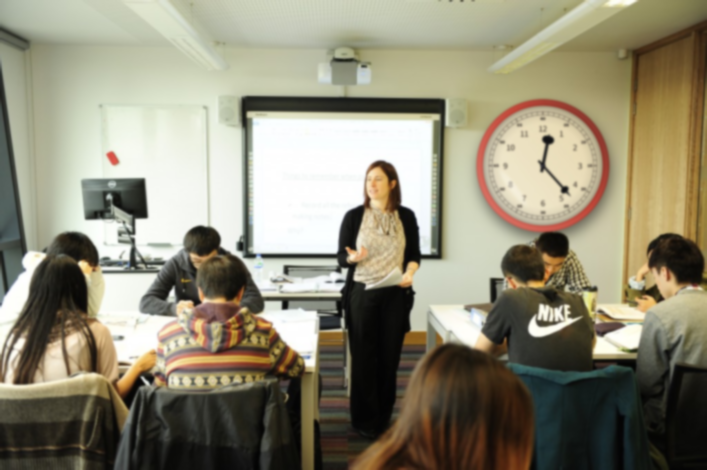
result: h=12 m=23
